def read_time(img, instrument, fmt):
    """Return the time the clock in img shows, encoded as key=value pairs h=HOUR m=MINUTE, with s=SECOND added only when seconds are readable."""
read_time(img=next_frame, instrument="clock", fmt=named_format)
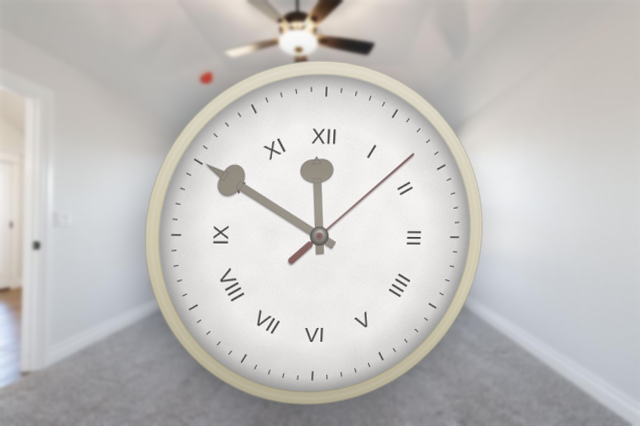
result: h=11 m=50 s=8
